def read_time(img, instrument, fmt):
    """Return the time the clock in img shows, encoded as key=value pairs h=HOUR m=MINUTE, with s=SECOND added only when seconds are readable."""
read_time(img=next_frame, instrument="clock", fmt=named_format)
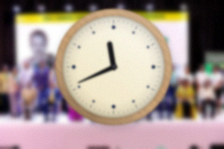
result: h=11 m=41
